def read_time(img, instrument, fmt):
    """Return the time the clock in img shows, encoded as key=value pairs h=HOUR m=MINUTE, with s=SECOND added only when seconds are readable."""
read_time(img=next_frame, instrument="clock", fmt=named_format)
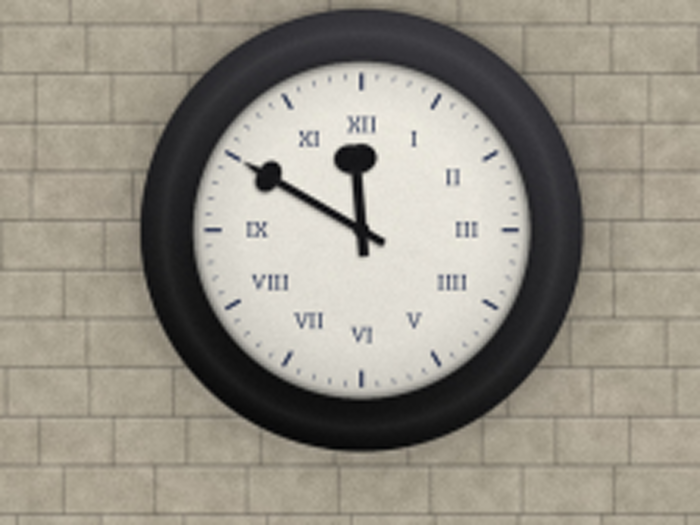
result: h=11 m=50
